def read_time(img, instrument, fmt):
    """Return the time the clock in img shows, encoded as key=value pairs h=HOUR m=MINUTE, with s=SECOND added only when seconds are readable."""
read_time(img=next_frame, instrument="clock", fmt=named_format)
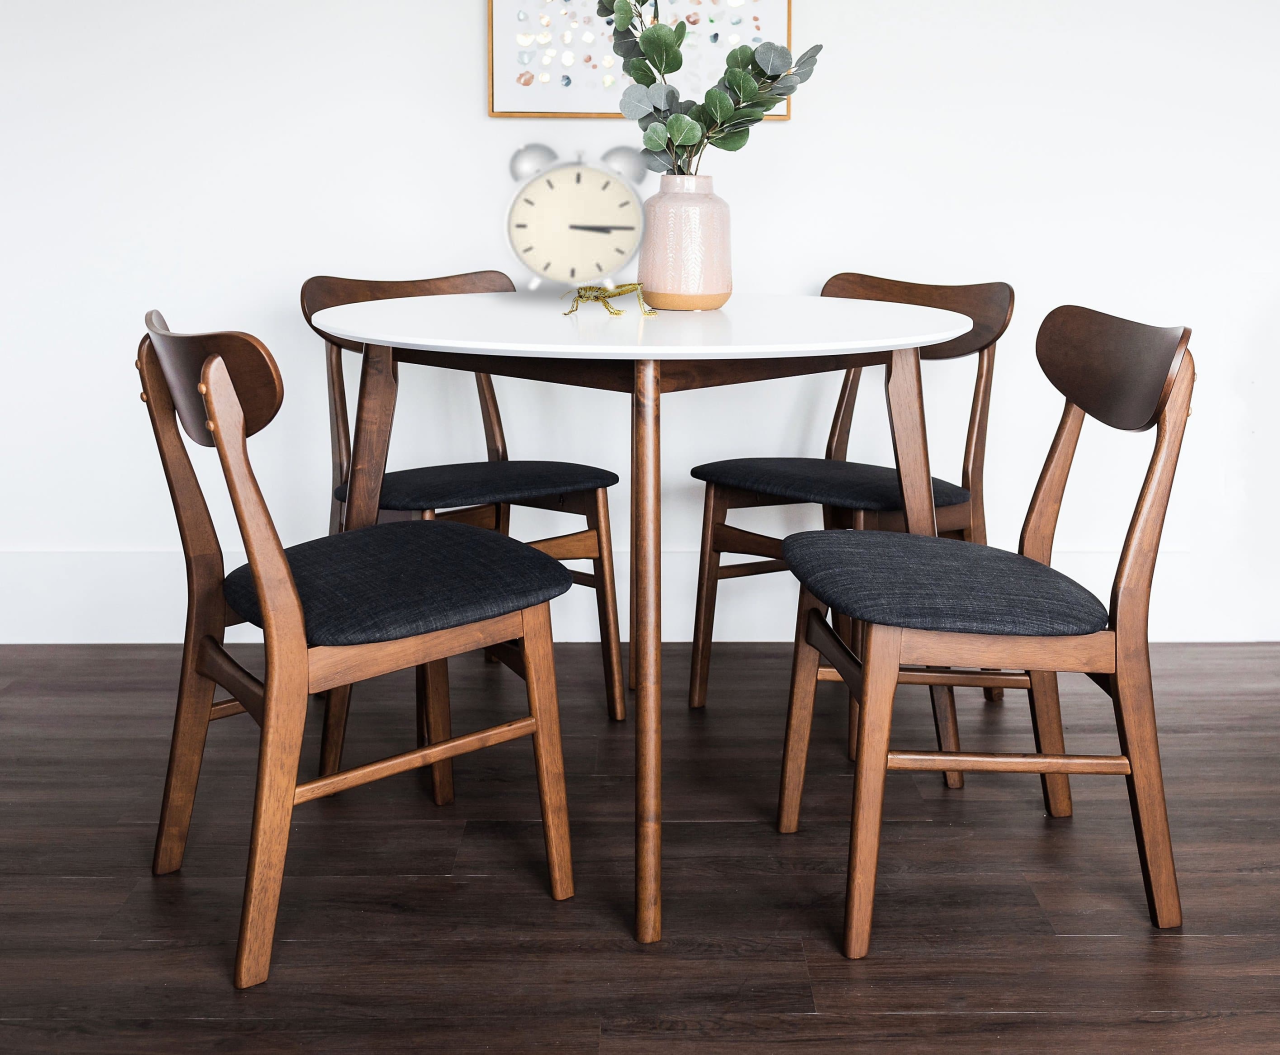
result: h=3 m=15
